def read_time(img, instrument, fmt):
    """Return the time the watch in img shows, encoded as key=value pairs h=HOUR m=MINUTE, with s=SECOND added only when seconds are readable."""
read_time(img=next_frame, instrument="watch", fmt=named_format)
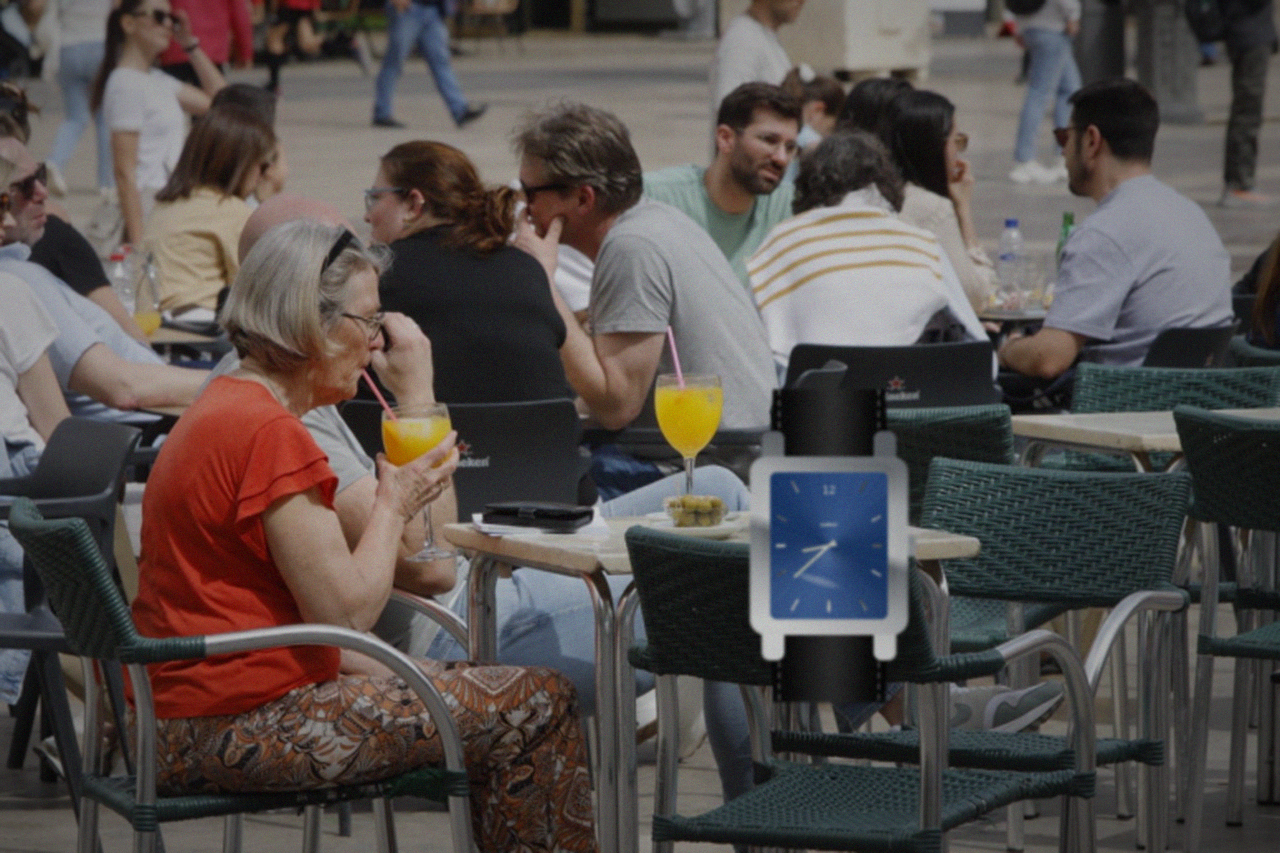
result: h=8 m=38
